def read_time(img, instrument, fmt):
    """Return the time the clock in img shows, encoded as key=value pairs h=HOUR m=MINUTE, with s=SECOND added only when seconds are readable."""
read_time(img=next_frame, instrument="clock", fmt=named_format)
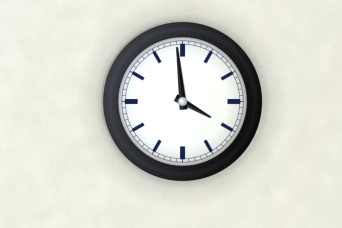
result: h=3 m=59
